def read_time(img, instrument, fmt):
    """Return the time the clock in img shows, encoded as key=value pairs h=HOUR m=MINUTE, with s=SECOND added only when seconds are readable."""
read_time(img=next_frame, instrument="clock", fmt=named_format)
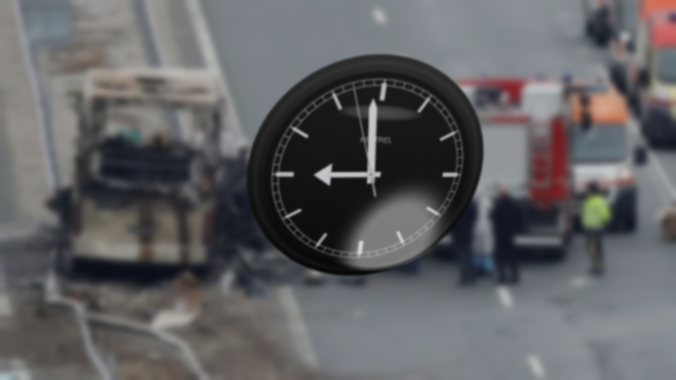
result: h=8 m=58 s=57
